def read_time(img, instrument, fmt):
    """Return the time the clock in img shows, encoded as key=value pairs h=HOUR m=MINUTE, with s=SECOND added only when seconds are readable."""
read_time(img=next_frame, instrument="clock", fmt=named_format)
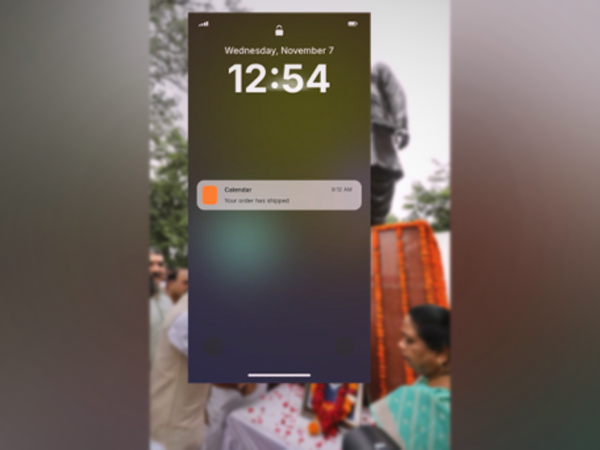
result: h=12 m=54
